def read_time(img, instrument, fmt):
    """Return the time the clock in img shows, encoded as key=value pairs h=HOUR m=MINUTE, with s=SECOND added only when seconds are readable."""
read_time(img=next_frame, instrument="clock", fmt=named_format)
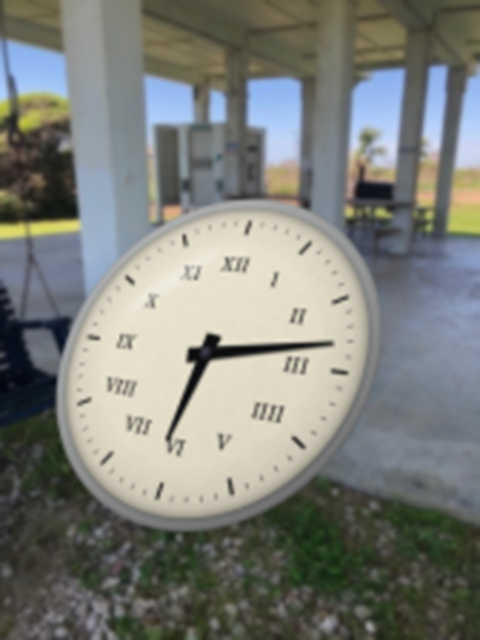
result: h=6 m=13
